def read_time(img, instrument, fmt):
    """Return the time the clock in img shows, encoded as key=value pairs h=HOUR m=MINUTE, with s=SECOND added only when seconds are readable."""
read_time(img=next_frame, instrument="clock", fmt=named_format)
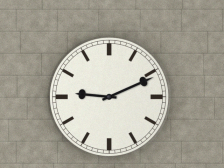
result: h=9 m=11
